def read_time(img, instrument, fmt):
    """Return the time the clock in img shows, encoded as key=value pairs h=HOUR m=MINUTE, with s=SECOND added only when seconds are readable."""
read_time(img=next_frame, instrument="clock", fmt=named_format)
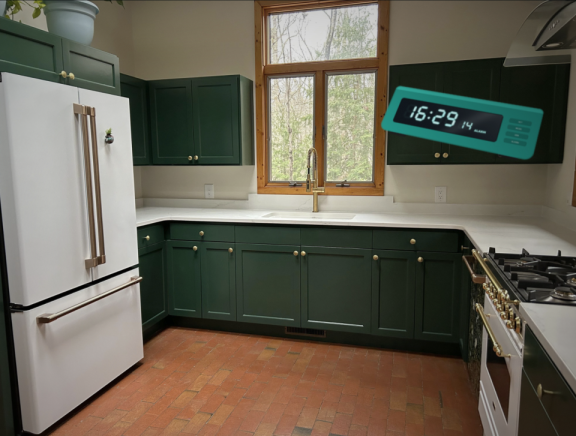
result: h=16 m=29 s=14
